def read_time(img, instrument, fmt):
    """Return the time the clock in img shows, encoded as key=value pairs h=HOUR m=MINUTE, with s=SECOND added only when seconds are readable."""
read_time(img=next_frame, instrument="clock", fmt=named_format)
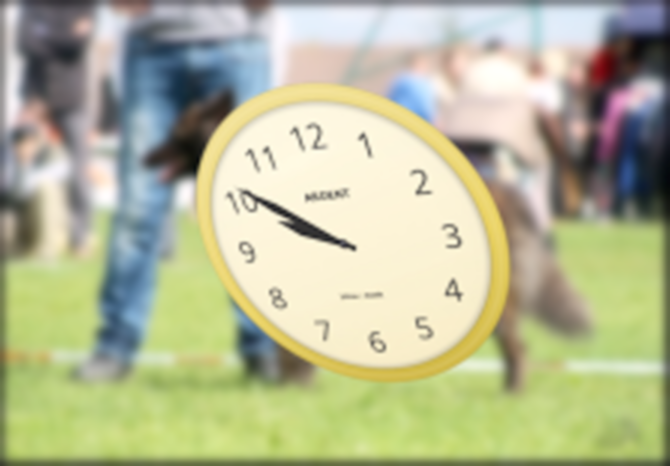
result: h=9 m=51
